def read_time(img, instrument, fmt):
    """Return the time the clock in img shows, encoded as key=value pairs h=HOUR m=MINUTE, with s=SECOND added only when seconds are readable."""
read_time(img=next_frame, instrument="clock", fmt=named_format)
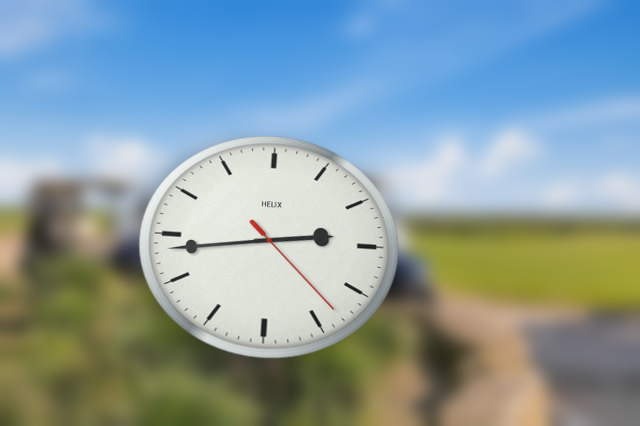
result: h=2 m=43 s=23
